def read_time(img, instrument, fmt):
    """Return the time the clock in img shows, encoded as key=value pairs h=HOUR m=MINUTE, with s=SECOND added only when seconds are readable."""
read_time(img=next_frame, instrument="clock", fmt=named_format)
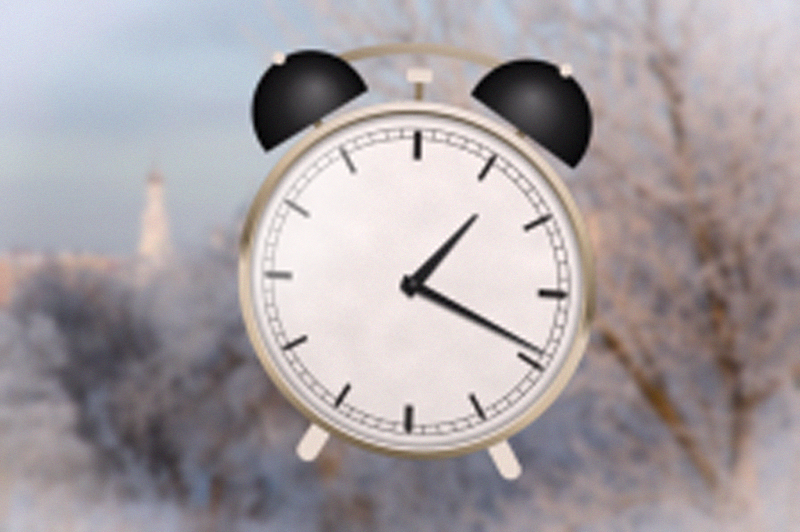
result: h=1 m=19
